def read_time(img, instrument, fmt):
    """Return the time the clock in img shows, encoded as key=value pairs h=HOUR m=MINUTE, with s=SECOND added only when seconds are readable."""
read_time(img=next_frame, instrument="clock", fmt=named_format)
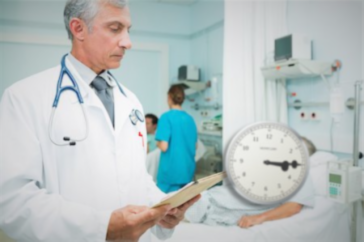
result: h=3 m=15
